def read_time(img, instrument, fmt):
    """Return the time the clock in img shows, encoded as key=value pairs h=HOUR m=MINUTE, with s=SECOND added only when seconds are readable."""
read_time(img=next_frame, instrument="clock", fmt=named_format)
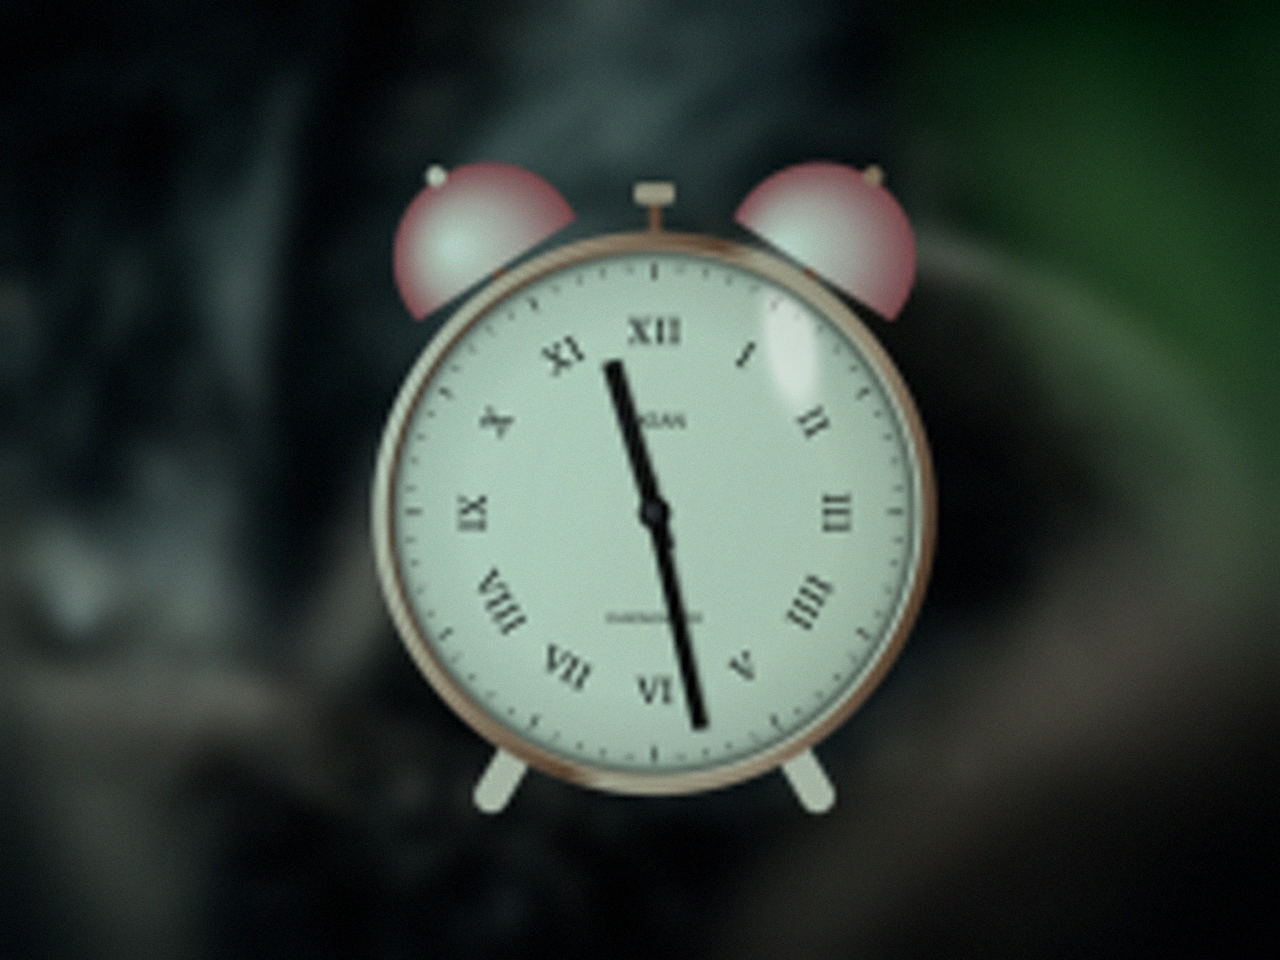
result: h=11 m=28
